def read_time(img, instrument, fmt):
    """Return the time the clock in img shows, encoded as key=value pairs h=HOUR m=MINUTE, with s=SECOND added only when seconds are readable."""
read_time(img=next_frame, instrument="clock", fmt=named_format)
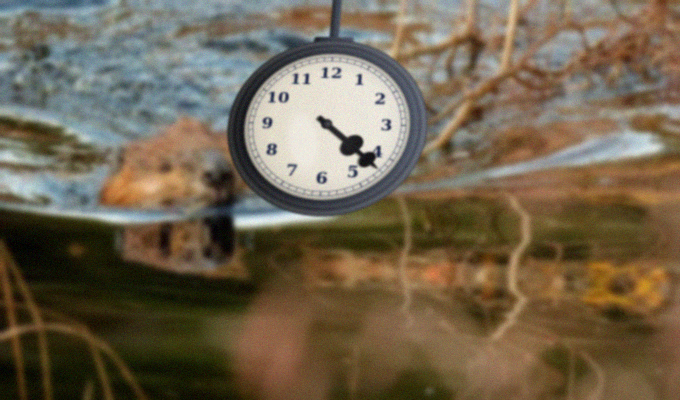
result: h=4 m=22
